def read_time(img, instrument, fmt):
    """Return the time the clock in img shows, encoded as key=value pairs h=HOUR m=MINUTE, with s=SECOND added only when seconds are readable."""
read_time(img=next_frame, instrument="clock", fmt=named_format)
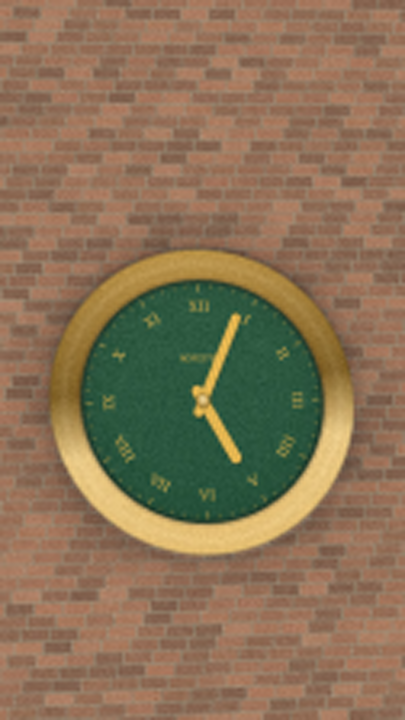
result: h=5 m=4
